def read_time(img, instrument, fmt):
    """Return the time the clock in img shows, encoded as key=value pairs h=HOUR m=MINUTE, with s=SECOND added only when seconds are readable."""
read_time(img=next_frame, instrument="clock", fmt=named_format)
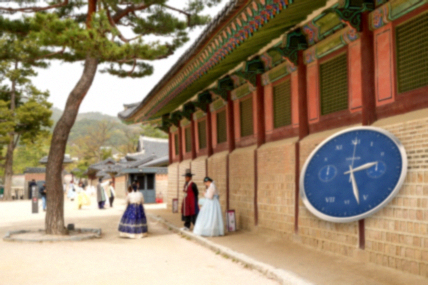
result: h=2 m=27
